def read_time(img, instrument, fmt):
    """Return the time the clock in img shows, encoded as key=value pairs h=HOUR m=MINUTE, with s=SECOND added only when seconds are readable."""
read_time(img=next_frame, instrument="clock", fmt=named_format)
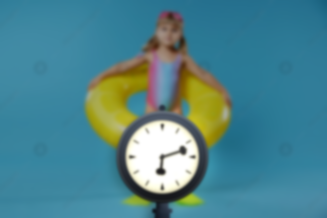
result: h=6 m=12
